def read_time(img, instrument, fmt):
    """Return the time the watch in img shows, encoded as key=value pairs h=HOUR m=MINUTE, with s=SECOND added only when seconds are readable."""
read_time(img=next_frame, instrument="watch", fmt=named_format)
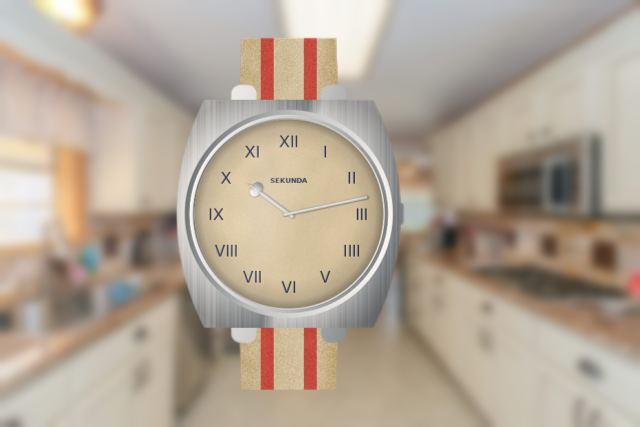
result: h=10 m=13
